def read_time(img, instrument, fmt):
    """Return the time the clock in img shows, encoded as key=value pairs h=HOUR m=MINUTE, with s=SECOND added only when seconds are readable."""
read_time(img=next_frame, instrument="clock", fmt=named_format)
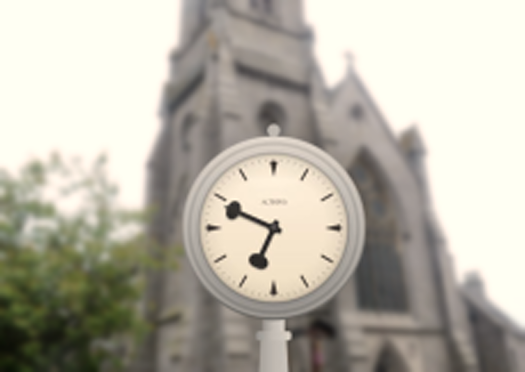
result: h=6 m=49
